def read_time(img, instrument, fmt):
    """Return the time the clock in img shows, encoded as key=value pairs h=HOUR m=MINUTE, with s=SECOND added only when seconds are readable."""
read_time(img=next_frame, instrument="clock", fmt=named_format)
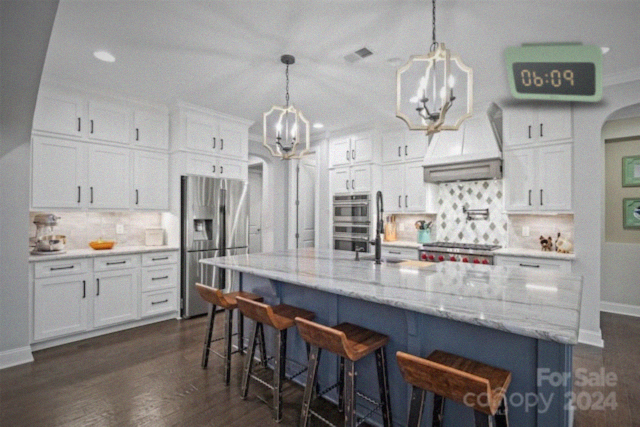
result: h=6 m=9
